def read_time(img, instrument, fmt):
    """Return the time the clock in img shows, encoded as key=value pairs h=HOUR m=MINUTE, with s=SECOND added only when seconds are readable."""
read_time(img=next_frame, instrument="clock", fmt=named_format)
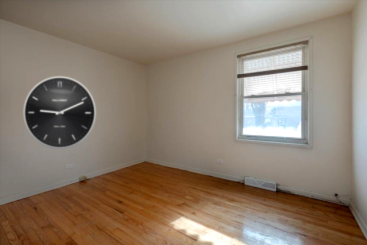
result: h=9 m=11
